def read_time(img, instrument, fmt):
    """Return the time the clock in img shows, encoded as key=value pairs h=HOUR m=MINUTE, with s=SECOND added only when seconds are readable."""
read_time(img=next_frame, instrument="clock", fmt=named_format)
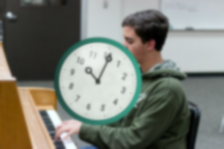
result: h=10 m=1
